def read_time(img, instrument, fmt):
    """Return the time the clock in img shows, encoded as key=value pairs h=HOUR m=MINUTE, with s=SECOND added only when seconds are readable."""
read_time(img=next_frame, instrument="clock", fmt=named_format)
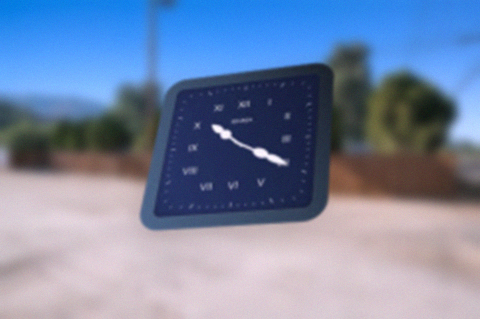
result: h=10 m=20
